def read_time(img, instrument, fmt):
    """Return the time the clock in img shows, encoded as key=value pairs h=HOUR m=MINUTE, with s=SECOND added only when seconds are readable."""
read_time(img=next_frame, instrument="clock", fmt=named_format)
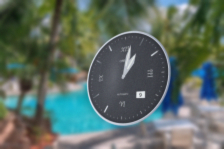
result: h=1 m=2
